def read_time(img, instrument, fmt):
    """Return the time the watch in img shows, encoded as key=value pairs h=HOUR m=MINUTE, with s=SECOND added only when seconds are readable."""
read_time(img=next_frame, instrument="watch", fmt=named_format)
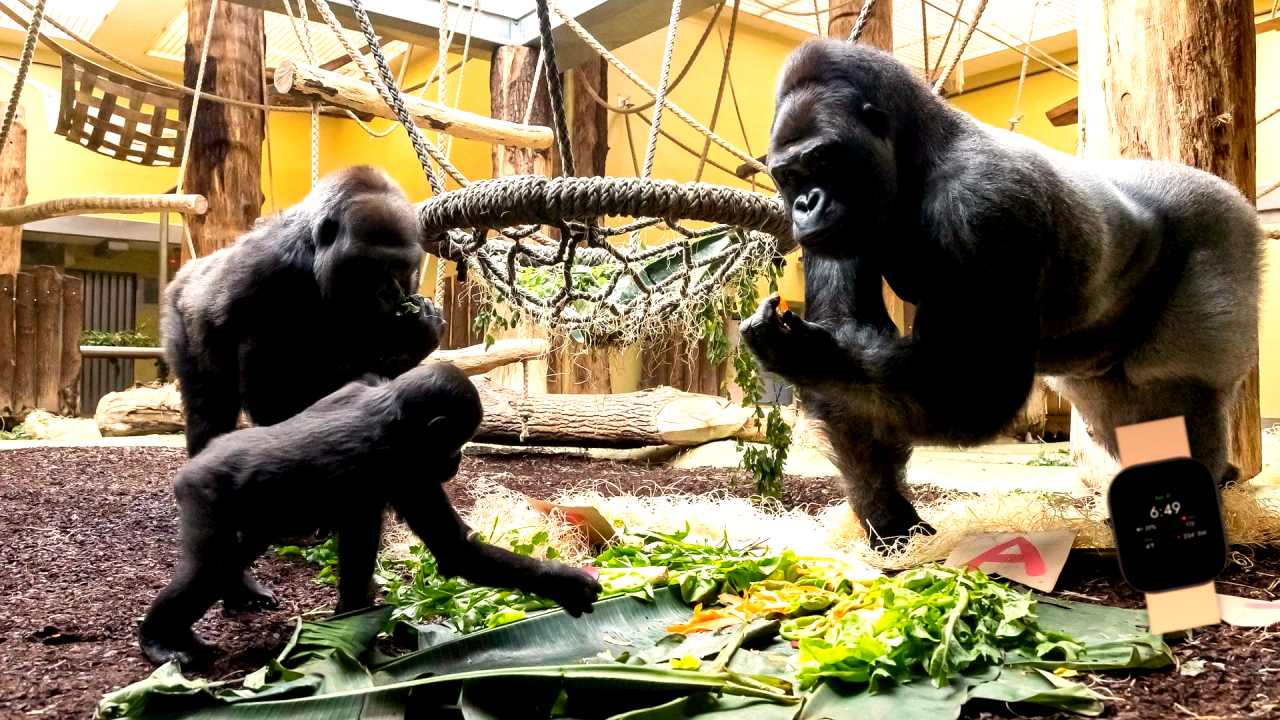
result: h=6 m=49
